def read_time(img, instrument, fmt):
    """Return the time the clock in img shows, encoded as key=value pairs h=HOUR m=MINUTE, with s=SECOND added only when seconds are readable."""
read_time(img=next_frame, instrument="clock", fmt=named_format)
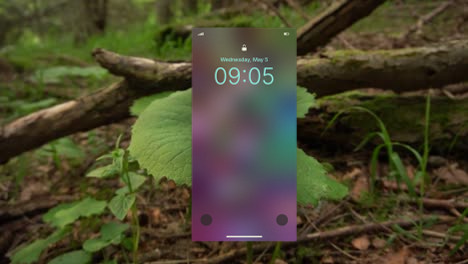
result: h=9 m=5
